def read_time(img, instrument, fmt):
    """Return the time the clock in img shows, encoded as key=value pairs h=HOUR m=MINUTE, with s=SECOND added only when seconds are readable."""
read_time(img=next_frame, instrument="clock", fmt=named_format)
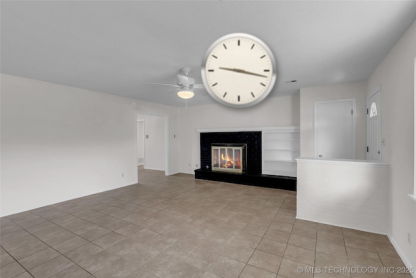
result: h=9 m=17
